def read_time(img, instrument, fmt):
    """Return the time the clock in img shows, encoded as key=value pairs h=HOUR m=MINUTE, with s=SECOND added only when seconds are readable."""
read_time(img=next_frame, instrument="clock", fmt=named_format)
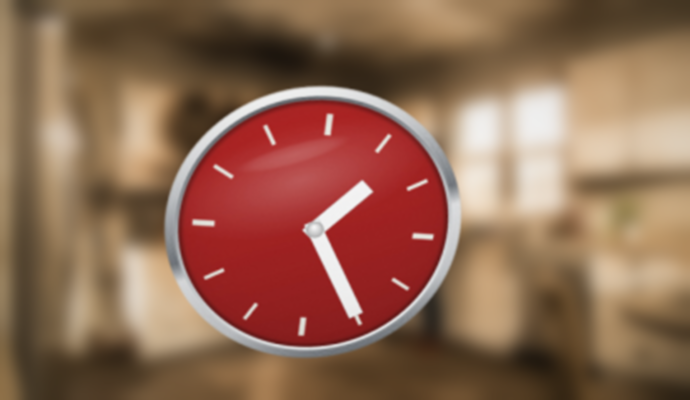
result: h=1 m=25
